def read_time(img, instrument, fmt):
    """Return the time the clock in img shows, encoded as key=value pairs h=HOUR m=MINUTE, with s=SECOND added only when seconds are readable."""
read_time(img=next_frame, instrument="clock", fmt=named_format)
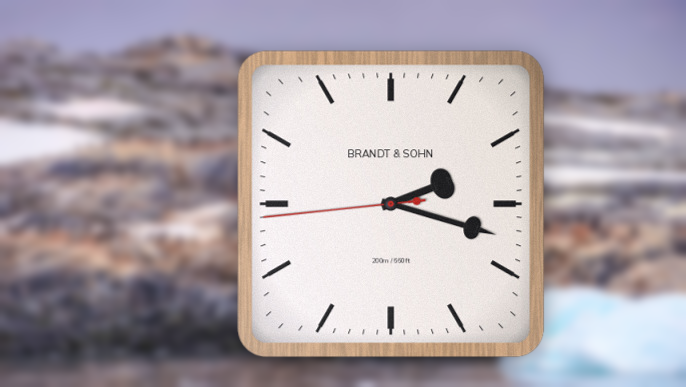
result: h=2 m=17 s=44
